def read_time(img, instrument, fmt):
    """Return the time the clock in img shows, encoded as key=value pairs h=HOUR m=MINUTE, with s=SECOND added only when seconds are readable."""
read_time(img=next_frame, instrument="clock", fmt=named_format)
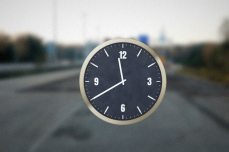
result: h=11 m=40
